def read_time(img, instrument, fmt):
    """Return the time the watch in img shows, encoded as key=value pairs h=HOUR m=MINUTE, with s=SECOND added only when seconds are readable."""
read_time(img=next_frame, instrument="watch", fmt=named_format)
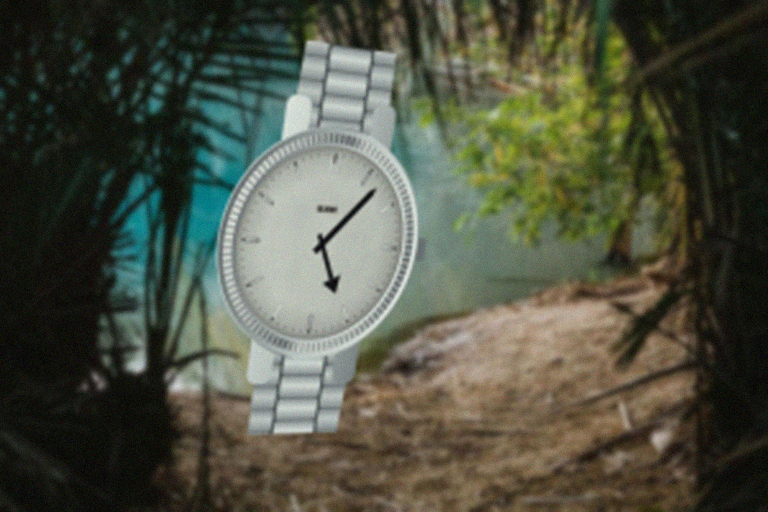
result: h=5 m=7
